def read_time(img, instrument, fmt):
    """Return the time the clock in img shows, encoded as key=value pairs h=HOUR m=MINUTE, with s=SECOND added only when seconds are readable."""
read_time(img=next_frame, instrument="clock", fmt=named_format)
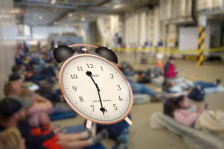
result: h=11 m=31
